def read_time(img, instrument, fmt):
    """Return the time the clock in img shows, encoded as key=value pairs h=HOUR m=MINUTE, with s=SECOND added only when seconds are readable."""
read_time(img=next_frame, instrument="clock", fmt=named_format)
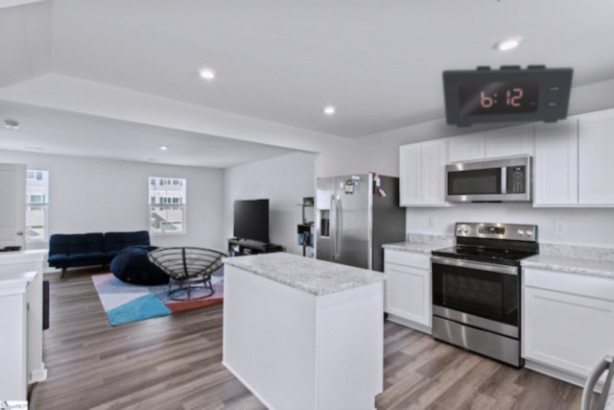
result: h=6 m=12
